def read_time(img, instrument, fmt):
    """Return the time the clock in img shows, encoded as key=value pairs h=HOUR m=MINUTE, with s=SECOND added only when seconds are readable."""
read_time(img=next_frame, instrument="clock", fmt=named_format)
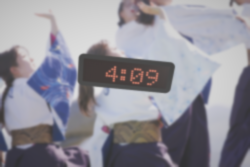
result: h=4 m=9
